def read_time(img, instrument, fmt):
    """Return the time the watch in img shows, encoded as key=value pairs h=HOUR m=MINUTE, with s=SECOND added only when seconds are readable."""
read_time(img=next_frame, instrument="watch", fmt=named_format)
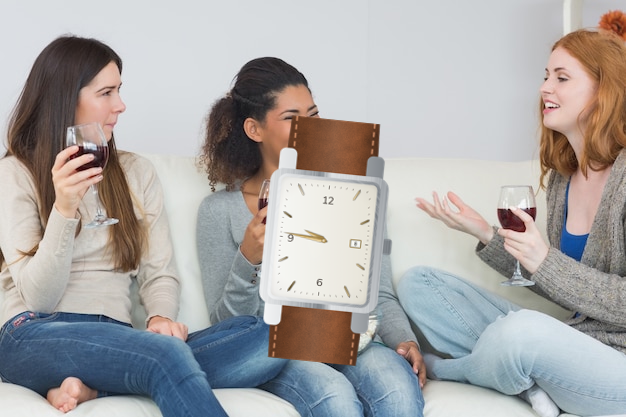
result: h=9 m=46
